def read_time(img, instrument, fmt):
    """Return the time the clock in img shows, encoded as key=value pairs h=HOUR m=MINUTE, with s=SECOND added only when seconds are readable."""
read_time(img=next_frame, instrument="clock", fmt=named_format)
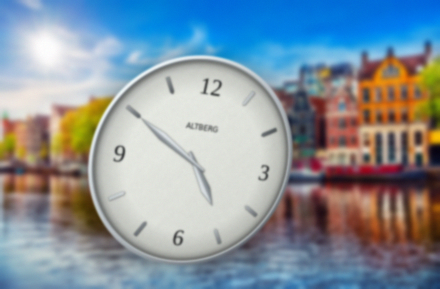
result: h=4 m=50
